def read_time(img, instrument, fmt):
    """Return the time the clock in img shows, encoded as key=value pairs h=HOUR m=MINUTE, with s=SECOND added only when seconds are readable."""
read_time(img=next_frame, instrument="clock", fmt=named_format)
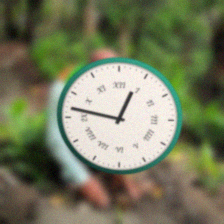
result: h=12 m=47
